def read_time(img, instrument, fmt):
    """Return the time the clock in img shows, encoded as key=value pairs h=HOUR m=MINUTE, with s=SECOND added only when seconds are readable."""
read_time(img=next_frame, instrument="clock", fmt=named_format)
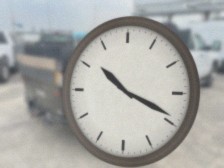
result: h=10 m=19
